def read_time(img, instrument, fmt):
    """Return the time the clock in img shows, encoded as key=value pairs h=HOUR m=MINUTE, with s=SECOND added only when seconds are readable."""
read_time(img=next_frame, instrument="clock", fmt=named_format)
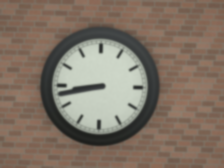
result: h=8 m=43
